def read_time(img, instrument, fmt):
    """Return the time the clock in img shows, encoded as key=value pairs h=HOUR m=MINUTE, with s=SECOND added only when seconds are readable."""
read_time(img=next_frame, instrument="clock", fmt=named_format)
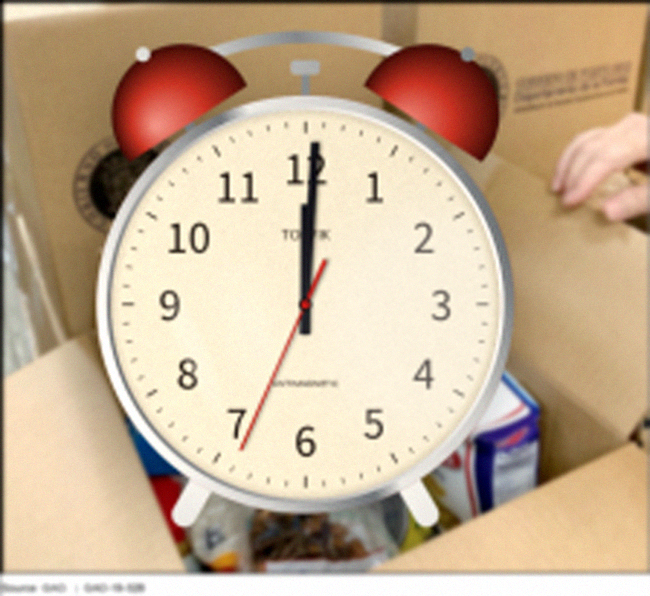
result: h=12 m=0 s=34
